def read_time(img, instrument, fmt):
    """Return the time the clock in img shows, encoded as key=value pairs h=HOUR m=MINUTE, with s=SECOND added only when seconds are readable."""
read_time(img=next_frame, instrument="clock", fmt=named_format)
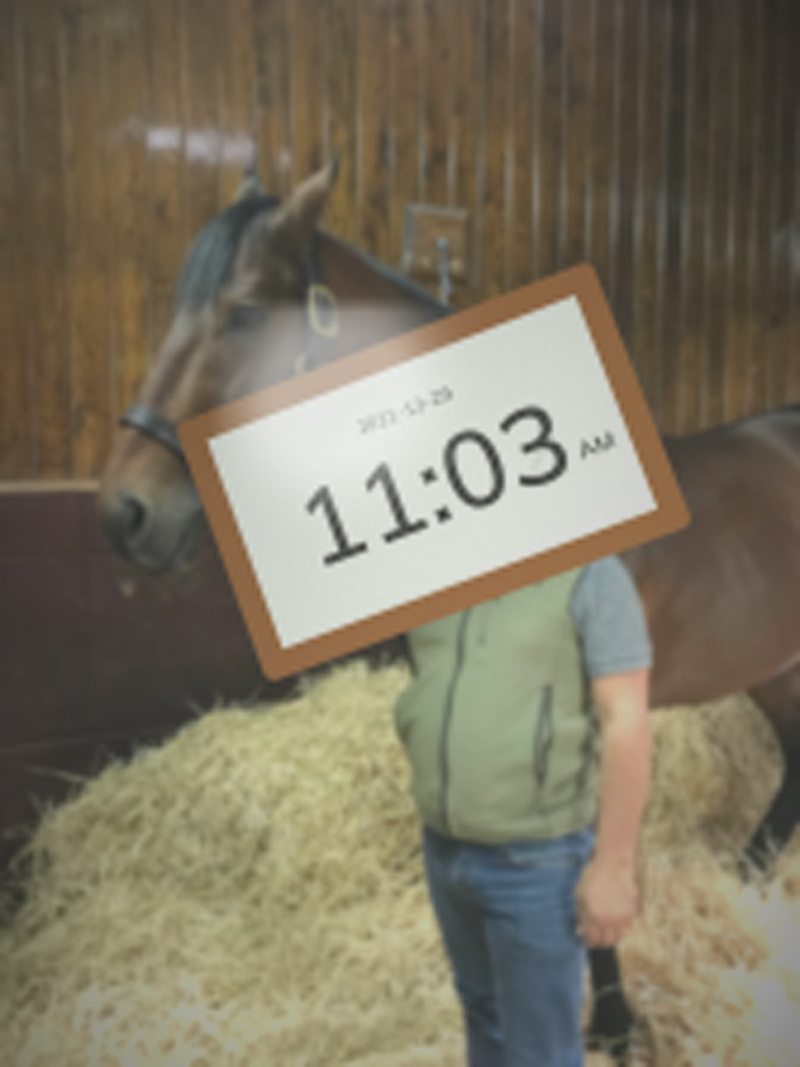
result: h=11 m=3
